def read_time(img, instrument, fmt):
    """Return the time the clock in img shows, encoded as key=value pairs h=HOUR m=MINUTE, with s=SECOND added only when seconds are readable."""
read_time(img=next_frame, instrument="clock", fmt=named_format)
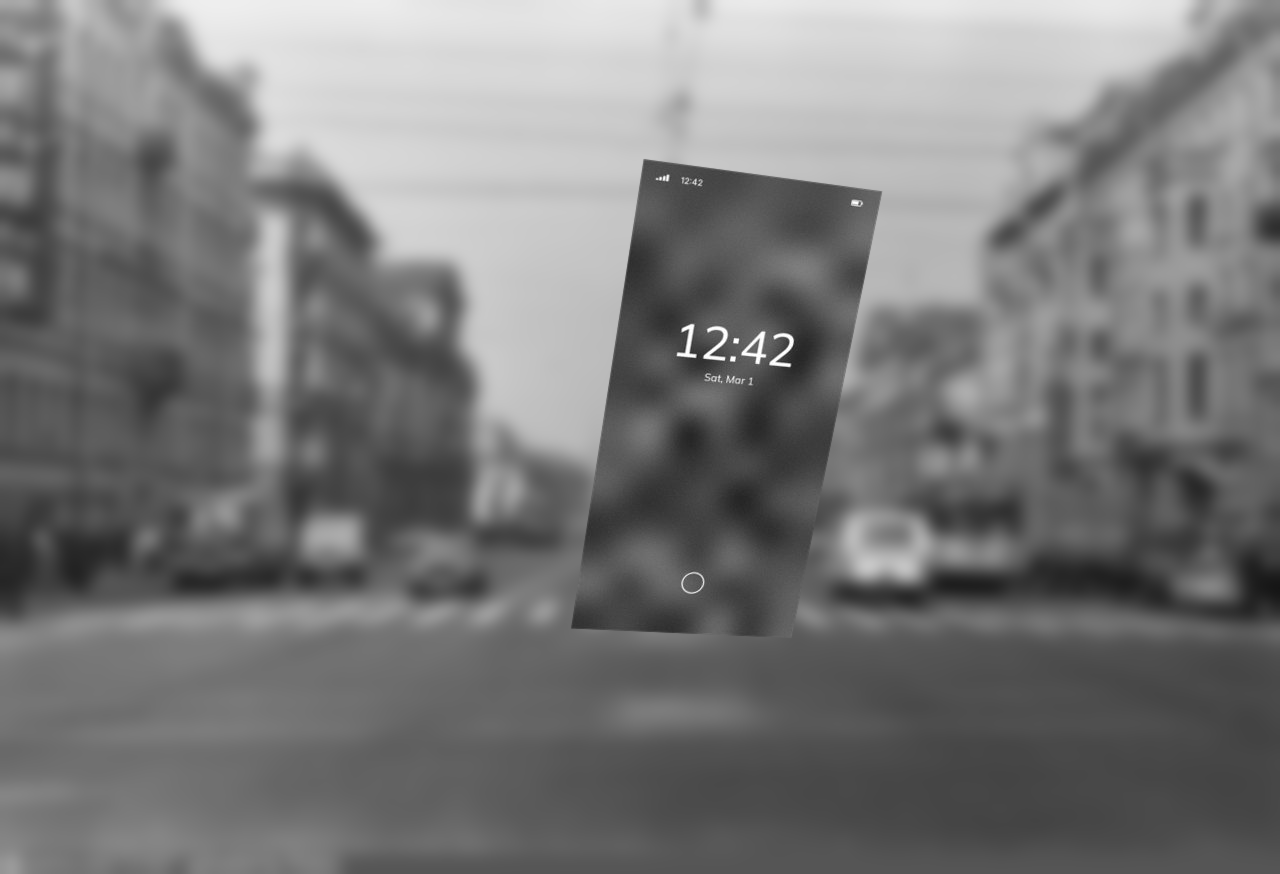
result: h=12 m=42
